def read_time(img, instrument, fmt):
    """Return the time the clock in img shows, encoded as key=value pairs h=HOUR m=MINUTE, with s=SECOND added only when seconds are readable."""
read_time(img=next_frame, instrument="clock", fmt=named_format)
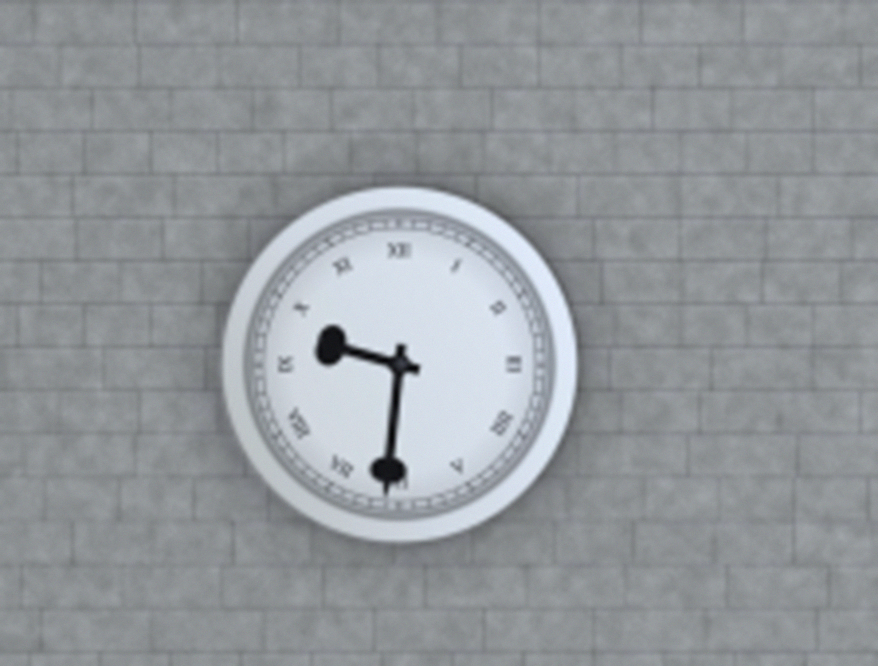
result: h=9 m=31
